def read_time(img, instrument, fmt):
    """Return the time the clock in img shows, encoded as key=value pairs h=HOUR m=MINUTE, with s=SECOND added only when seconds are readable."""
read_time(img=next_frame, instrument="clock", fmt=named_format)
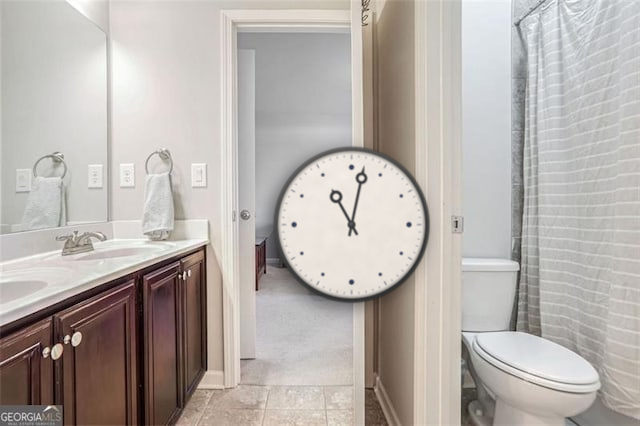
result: h=11 m=2
